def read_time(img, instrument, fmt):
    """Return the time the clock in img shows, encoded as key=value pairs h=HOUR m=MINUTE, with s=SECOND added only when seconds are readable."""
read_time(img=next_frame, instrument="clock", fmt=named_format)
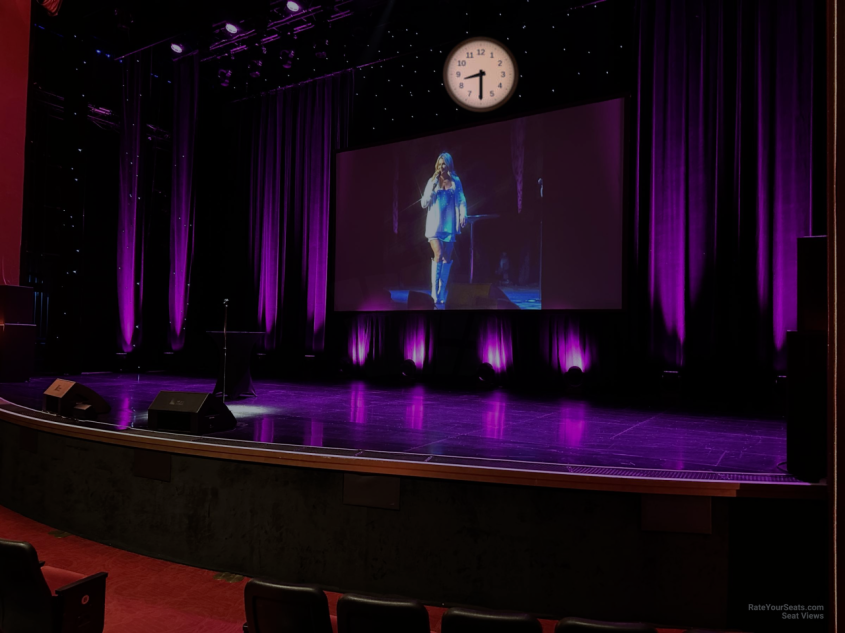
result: h=8 m=30
